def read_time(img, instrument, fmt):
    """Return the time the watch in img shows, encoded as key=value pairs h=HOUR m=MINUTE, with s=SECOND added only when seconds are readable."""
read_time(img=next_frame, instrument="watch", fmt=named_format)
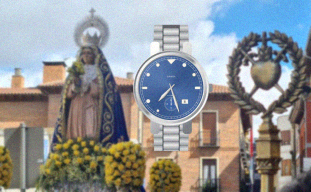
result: h=7 m=27
